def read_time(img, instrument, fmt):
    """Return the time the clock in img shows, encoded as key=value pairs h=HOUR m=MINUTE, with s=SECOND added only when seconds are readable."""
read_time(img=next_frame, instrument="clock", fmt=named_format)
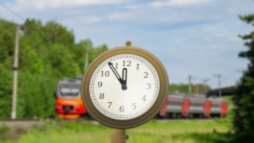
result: h=11 m=54
